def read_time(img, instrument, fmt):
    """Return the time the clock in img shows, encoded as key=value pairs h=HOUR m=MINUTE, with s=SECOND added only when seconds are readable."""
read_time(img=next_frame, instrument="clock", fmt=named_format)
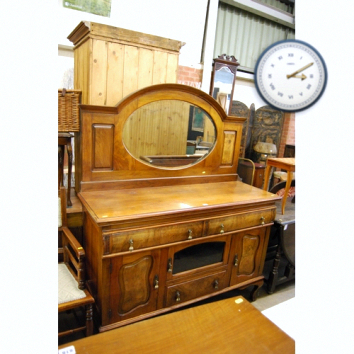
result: h=3 m=10
